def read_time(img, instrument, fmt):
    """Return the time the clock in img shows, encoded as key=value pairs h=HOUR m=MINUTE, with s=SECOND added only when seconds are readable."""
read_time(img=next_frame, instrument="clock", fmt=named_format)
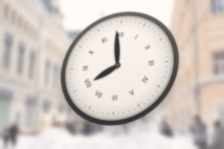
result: h=7 m=59
